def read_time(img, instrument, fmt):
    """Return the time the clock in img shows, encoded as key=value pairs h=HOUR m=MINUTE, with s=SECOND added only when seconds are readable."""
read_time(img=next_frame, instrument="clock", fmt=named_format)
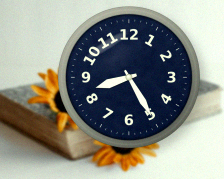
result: h=8 m=25
